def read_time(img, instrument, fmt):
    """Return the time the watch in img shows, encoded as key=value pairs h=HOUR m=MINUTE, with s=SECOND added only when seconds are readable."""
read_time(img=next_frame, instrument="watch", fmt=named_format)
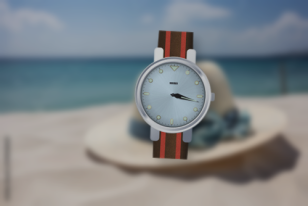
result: h=3 m=17
